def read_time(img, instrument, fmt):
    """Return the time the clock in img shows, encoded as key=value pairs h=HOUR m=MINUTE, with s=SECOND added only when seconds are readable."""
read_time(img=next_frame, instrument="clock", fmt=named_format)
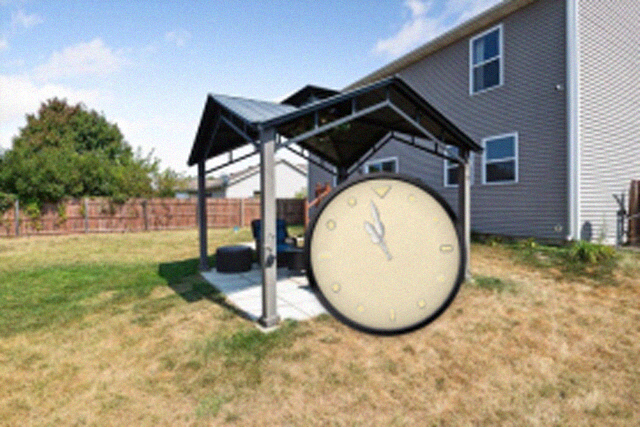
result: h=10 m=58
